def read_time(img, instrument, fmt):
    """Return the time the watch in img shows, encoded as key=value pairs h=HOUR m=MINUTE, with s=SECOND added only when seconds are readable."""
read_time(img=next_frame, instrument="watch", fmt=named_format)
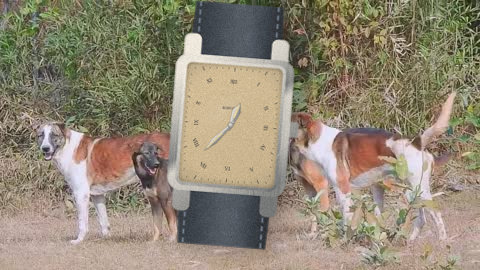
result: h=12 m=37
